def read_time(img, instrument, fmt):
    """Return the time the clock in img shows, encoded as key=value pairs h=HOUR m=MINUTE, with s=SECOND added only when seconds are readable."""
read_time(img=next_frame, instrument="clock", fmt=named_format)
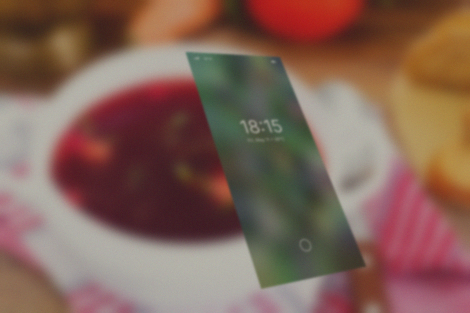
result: h=18 m=15
